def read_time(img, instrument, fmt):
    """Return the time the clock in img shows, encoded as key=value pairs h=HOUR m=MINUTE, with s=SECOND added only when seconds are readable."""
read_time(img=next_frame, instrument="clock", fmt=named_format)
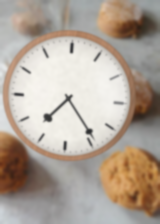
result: h=7 m=24
